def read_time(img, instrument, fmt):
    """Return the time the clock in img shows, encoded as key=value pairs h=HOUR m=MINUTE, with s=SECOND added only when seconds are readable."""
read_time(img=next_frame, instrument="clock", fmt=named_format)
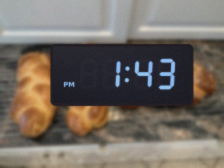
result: h=1 m=43
